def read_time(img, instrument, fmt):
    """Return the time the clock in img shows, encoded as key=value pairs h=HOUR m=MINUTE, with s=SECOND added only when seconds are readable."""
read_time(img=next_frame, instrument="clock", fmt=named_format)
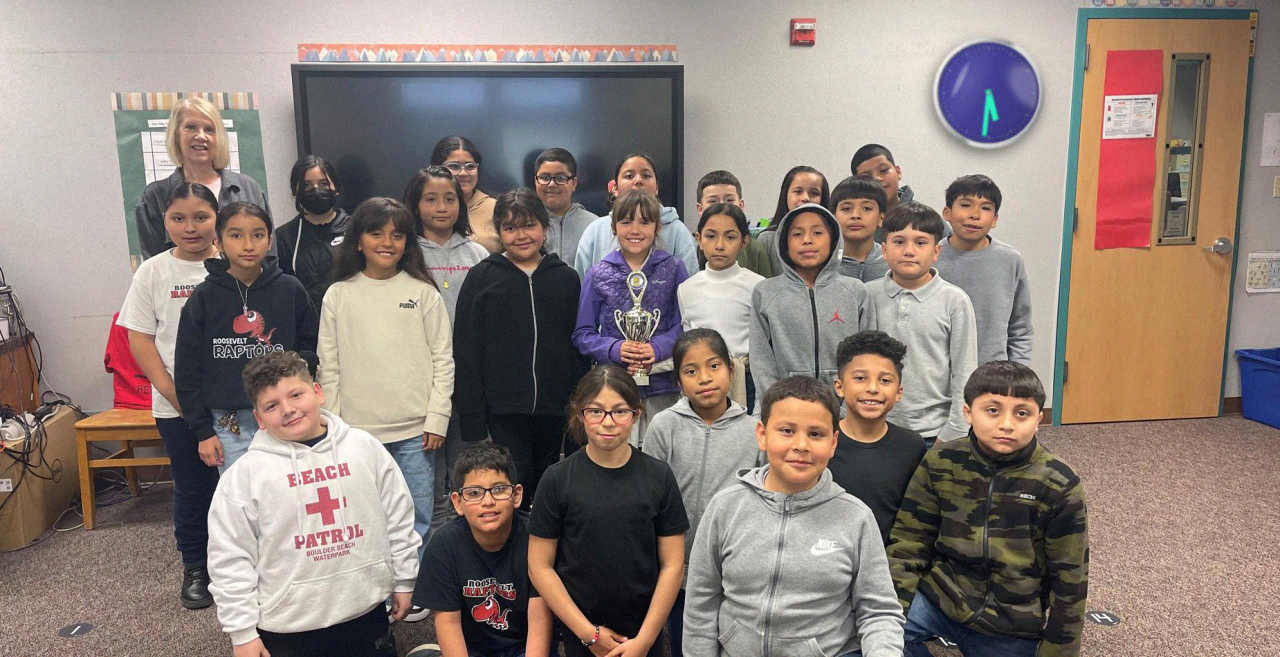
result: h=5 m=31
